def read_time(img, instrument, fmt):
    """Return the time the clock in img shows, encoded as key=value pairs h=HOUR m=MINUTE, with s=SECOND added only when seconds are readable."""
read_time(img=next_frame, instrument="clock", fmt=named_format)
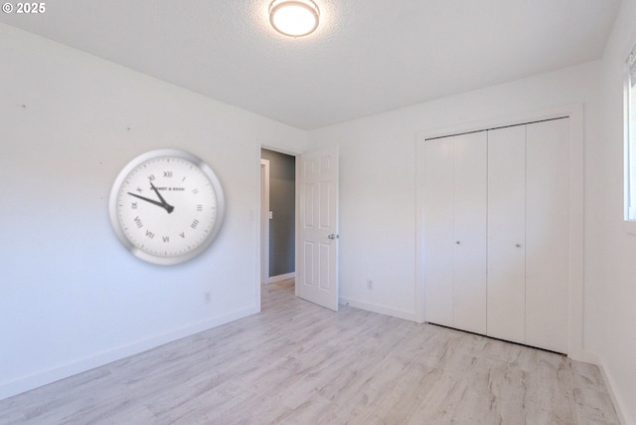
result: h=10 m=48
